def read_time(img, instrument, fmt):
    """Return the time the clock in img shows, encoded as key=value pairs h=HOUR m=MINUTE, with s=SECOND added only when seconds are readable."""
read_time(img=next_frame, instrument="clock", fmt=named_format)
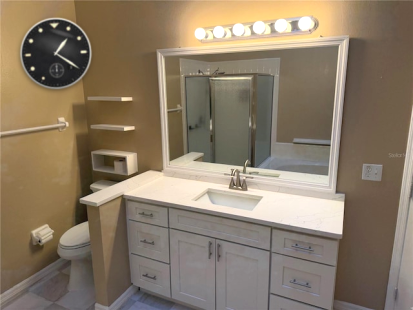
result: h=1 m=21
